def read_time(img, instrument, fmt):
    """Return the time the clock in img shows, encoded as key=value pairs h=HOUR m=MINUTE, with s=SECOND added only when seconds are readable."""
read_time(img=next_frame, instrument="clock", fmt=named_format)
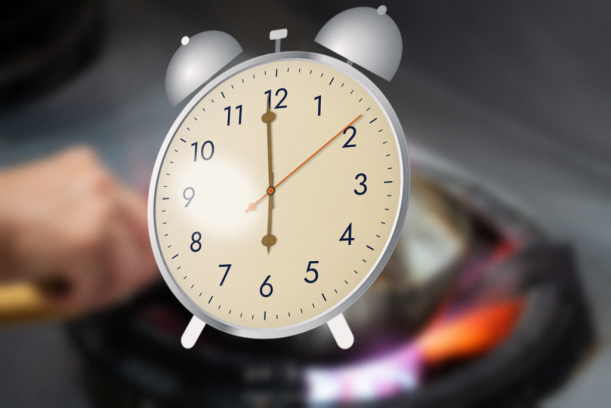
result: h=5 m=59 s=9
